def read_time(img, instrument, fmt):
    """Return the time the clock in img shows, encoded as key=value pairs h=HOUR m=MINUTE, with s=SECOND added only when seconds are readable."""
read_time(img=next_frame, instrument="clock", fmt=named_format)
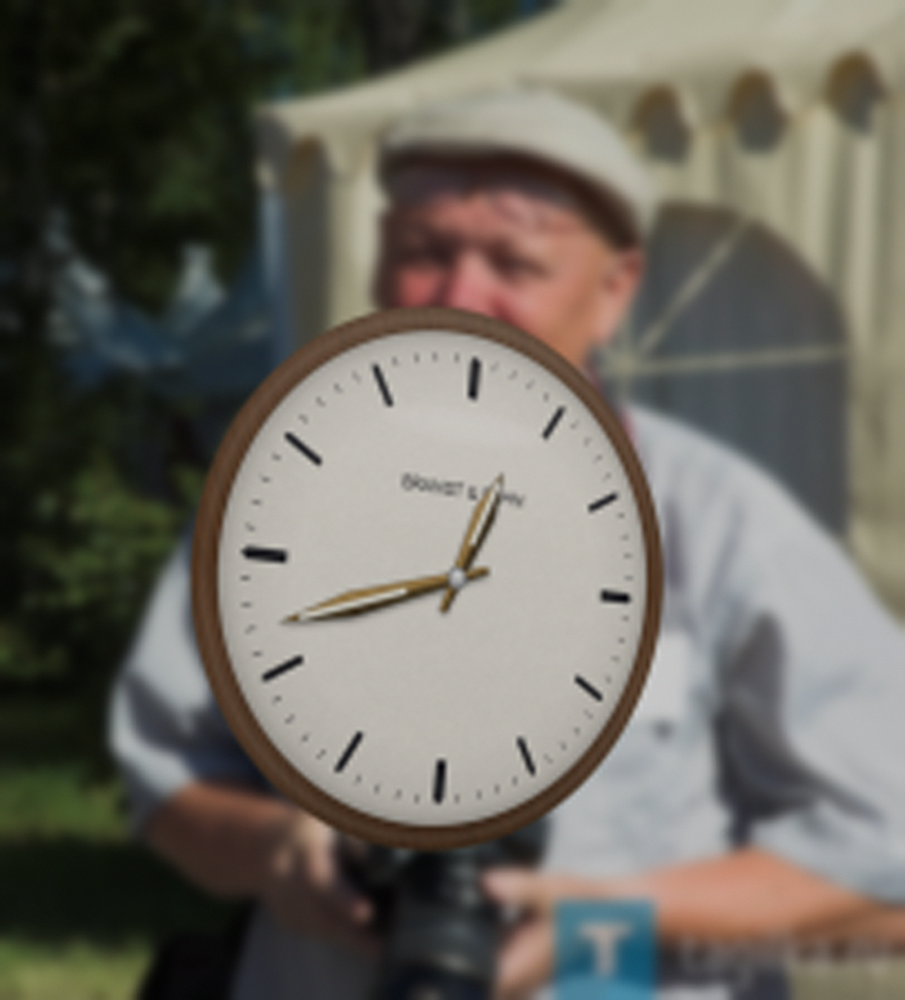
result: h=12 m=42
